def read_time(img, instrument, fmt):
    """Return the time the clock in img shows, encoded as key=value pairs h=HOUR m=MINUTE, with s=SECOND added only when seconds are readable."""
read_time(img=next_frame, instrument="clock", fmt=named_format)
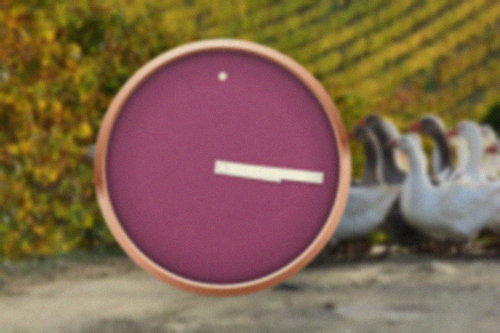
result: h=3 m=16
